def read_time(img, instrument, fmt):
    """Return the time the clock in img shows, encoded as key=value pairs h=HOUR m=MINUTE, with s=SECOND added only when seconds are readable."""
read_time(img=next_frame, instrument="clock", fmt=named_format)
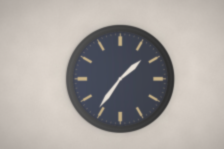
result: h=1 m=36
